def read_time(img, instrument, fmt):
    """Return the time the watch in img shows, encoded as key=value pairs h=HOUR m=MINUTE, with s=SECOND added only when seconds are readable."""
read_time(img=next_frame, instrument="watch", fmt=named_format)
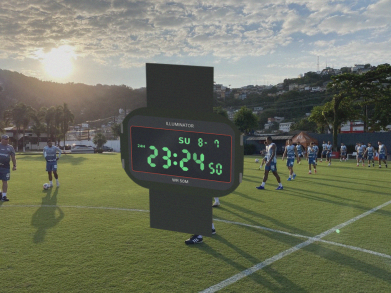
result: h=23 m=24 s=50
